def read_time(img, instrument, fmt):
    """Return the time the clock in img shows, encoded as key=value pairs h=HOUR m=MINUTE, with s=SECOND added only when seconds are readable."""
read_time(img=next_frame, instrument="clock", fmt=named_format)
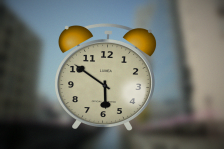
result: h=5 m=51
